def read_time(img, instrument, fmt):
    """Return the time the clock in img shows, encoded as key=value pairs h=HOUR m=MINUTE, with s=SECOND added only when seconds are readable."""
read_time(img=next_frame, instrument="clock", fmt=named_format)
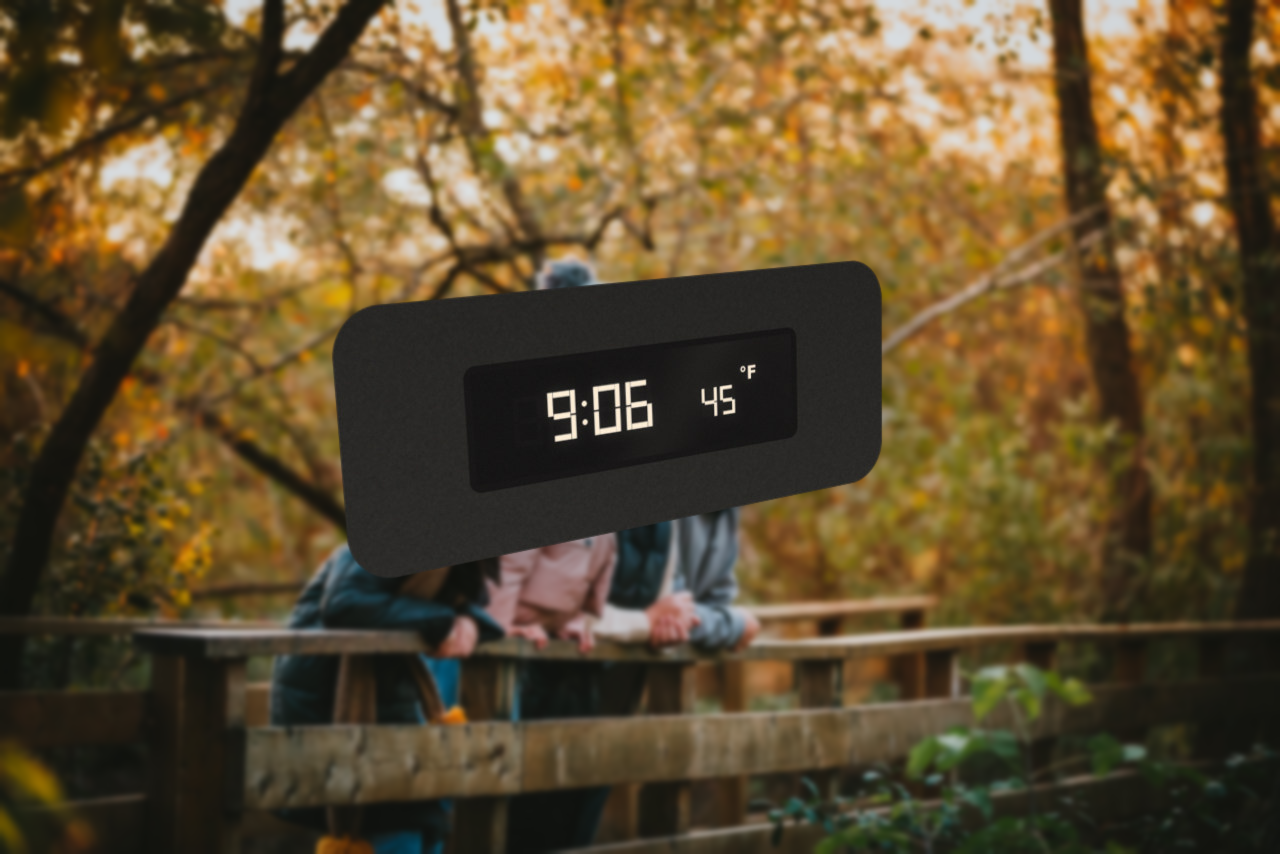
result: h=9 m=6
